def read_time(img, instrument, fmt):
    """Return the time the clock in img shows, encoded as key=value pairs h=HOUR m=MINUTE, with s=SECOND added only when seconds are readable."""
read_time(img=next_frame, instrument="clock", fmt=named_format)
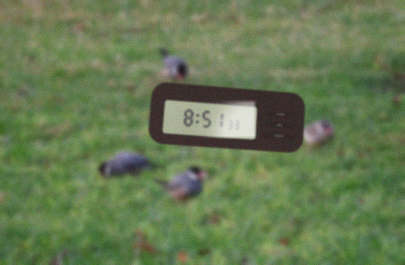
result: h=8 m=51
